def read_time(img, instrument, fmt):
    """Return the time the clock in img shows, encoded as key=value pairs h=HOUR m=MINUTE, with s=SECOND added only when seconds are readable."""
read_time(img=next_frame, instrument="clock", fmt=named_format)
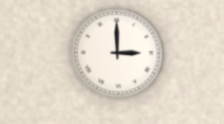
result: h=3 m=0
